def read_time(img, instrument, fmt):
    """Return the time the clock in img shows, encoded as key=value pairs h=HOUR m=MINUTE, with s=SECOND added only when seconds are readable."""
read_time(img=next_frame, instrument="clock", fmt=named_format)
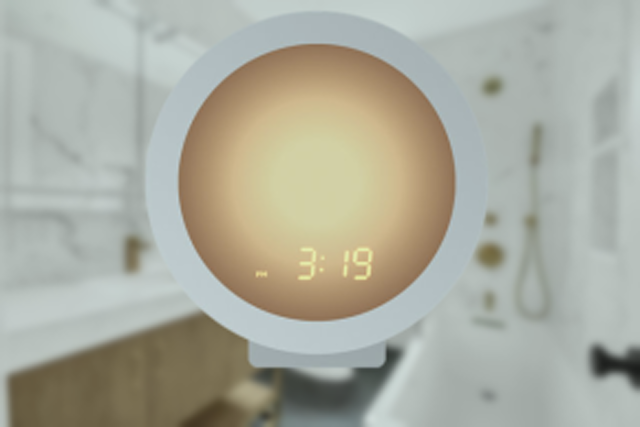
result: h=3 m=19
